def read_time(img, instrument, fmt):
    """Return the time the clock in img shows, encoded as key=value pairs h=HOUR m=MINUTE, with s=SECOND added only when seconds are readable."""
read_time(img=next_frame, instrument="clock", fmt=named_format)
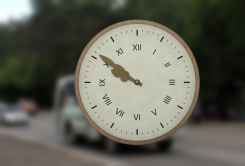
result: h=9 m=51
